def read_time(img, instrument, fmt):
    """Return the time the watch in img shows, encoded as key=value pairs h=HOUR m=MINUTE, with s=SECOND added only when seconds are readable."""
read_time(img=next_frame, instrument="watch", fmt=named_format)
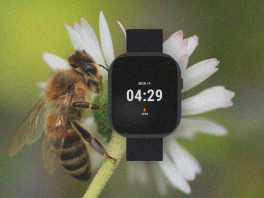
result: h=4 m=29
